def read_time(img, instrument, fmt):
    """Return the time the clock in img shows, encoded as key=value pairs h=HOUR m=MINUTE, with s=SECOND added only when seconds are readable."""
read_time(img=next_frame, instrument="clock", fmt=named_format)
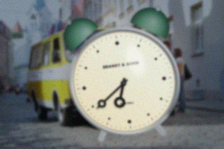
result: h=6 m=39
